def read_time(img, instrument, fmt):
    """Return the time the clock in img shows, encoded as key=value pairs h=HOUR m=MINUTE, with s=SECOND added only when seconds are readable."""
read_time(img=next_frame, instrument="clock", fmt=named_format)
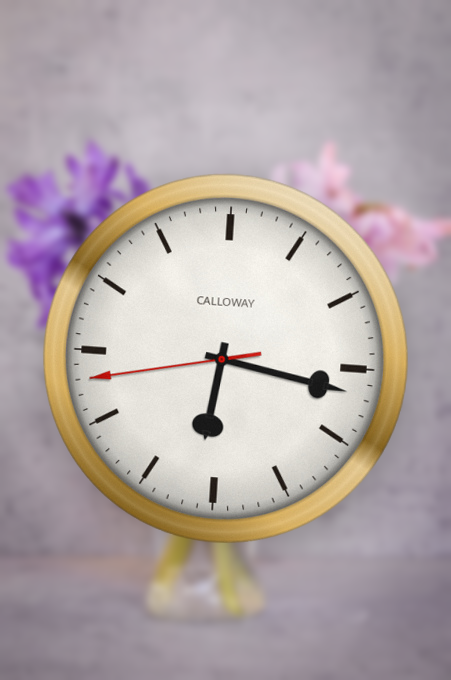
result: h=6 m=16 s=43
